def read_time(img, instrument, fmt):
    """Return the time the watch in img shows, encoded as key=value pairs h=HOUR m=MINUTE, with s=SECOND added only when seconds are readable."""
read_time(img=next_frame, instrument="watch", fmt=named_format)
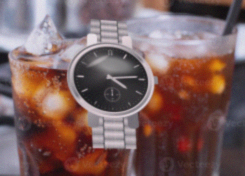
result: h=4 m=14
